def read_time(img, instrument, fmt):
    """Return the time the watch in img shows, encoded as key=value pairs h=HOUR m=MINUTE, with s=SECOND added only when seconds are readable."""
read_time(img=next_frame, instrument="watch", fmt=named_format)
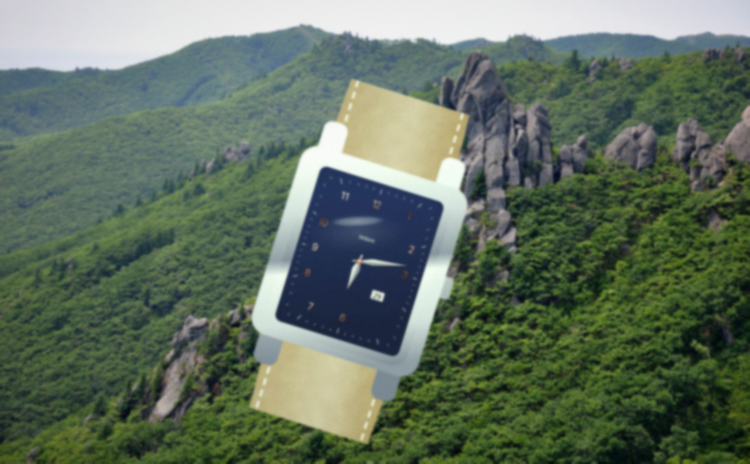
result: h=6 m=13
